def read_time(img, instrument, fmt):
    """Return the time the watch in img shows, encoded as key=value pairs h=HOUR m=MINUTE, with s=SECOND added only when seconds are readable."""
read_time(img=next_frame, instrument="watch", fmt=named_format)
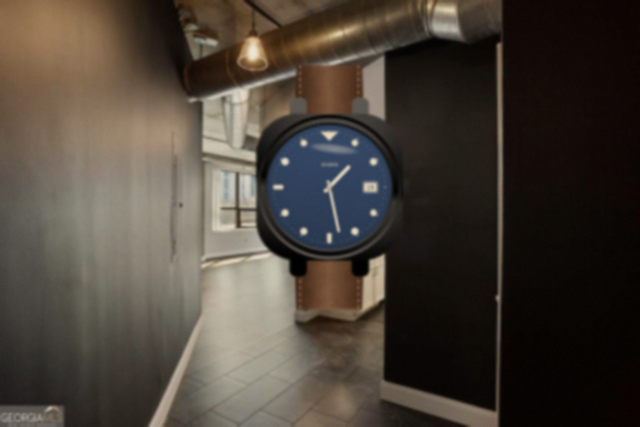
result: h=1 m=28
